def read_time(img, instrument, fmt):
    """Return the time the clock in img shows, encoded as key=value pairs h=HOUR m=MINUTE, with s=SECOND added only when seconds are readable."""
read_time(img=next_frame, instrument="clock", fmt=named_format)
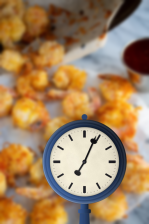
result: h=7 m=4
